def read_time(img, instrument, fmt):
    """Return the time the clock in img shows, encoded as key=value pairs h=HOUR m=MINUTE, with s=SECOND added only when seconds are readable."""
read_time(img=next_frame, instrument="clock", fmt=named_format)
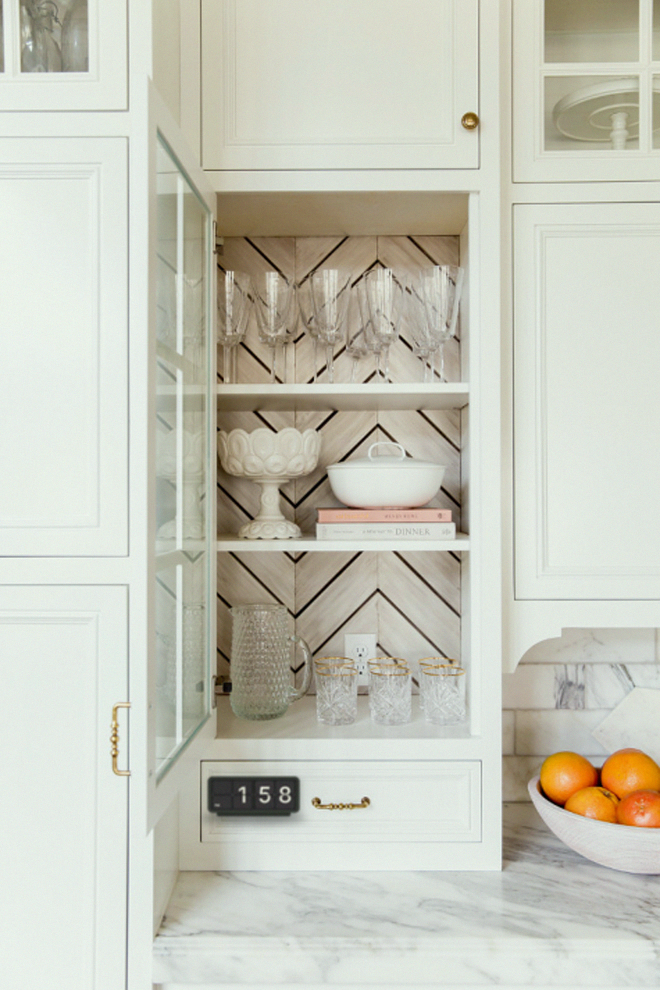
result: h=1 m=58
